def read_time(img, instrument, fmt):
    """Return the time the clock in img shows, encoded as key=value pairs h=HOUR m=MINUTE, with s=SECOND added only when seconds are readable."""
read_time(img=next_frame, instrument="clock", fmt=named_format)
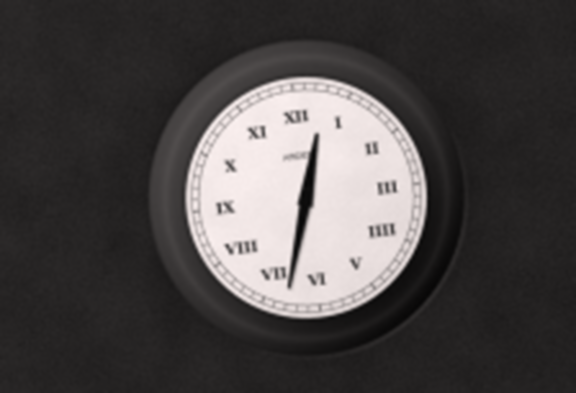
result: h=12 m=33
